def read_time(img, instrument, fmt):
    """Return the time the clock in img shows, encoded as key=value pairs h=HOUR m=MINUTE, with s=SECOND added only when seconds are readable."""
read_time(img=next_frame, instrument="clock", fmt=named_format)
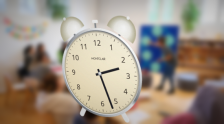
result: h=2 m=27
